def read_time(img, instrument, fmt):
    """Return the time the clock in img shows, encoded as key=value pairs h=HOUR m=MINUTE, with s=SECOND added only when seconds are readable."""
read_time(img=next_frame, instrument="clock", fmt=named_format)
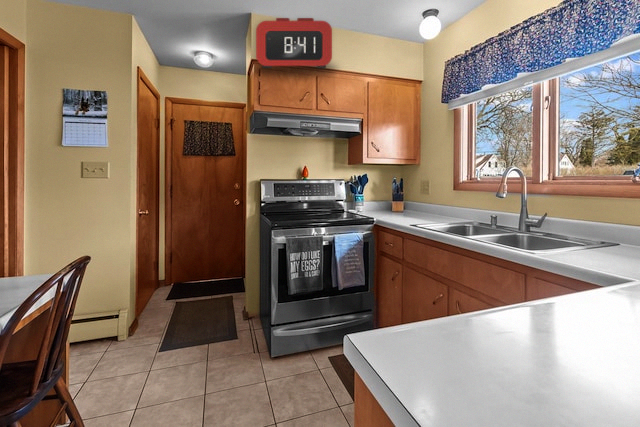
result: h=8 m=41
